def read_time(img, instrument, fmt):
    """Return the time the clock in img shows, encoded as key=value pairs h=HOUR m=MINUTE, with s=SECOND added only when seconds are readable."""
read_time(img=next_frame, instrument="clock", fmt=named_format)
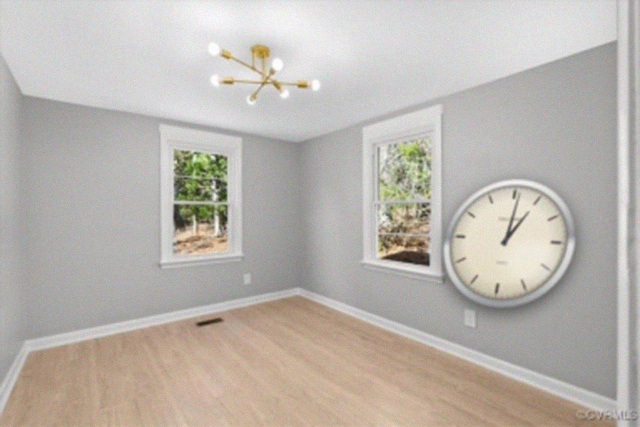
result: h=1 m=1
